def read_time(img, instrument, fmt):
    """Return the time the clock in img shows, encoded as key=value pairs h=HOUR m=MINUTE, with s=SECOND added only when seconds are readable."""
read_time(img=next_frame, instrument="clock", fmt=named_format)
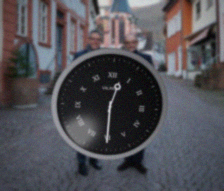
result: h=12 m=30
